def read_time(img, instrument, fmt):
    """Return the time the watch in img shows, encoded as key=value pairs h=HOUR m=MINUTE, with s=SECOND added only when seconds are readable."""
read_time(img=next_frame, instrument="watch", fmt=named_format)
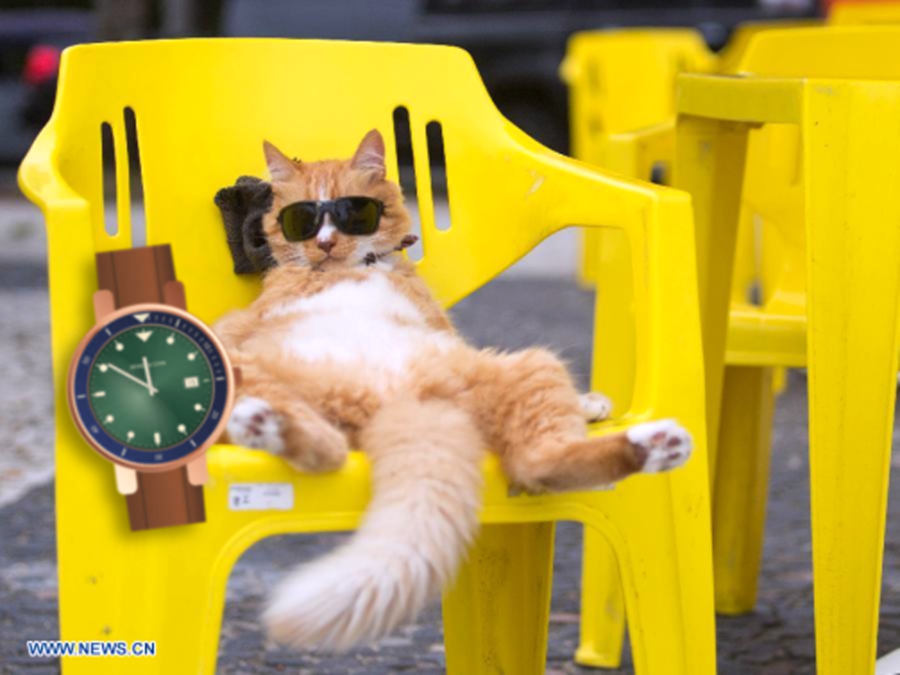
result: h=11 m=51
